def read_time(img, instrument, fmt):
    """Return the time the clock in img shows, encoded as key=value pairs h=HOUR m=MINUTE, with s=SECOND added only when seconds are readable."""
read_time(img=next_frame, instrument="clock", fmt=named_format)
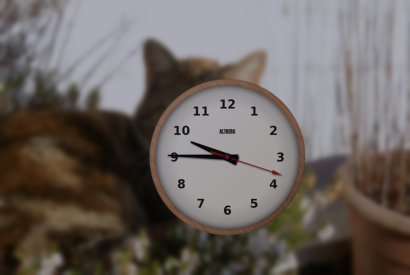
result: h=9 m=45 s=18
